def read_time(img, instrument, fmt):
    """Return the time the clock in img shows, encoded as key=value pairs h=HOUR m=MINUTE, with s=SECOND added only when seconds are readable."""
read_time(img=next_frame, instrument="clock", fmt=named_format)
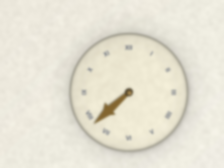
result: h=7 m=38
